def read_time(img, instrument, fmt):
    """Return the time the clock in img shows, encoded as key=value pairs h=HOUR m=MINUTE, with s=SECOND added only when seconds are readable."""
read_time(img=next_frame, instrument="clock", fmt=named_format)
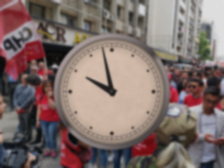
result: h=9 m=58
